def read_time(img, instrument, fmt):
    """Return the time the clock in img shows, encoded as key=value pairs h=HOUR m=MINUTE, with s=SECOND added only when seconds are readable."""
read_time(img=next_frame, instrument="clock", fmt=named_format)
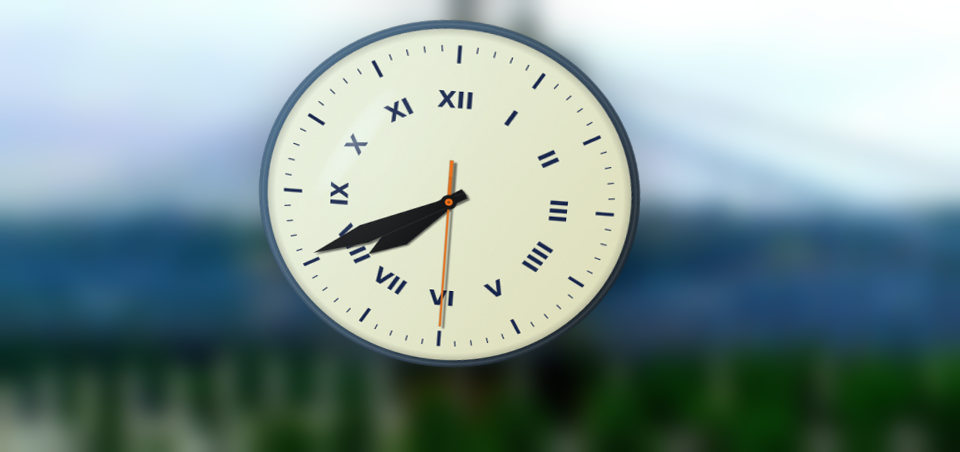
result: h=7 m=40 s=30
